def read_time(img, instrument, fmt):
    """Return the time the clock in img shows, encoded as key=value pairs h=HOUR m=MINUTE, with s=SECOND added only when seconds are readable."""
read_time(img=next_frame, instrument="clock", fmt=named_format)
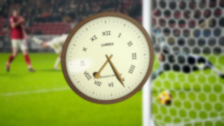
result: h=7 m=26
